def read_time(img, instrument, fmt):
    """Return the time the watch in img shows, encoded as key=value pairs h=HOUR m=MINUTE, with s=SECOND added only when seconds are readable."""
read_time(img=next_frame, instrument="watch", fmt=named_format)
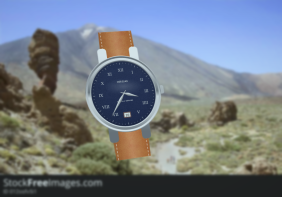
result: h=3 m=36
